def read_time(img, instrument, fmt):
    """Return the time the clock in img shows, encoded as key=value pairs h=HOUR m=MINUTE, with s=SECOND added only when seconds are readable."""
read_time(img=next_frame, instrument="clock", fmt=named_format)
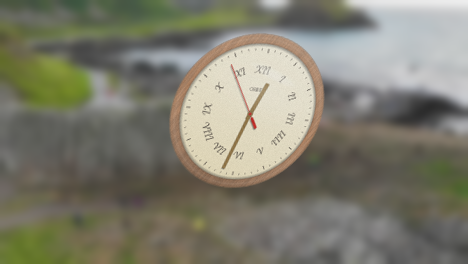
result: h=12 m=31 s=54
